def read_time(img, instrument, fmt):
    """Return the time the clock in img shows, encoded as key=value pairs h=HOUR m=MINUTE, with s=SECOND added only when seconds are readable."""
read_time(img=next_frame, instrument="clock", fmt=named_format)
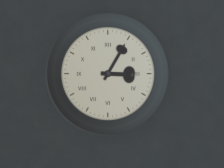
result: h=3 m=5
